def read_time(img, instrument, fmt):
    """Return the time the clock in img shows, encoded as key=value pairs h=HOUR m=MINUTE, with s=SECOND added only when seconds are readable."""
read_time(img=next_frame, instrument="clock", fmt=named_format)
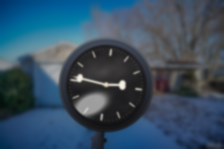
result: h=2 m=46
